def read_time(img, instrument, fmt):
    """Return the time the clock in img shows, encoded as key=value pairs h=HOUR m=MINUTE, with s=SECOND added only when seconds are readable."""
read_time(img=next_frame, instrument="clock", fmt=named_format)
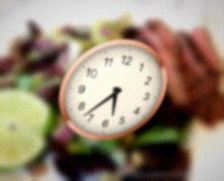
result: h=5 m=37
